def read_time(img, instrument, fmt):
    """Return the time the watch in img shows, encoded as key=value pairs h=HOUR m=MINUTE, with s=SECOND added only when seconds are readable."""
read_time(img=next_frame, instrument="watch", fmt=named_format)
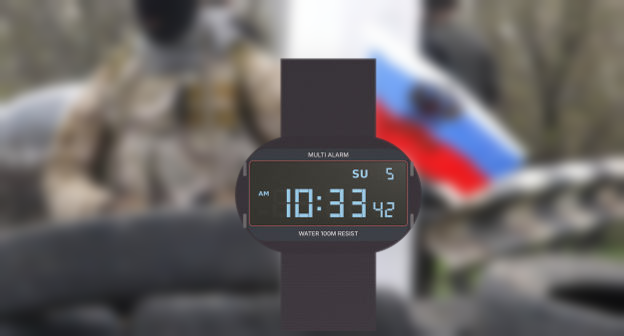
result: h=10 m=33 s=42
